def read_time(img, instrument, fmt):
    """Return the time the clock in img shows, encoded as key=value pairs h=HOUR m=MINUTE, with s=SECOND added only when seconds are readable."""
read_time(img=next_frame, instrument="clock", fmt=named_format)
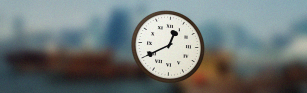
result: h=12 m=40
